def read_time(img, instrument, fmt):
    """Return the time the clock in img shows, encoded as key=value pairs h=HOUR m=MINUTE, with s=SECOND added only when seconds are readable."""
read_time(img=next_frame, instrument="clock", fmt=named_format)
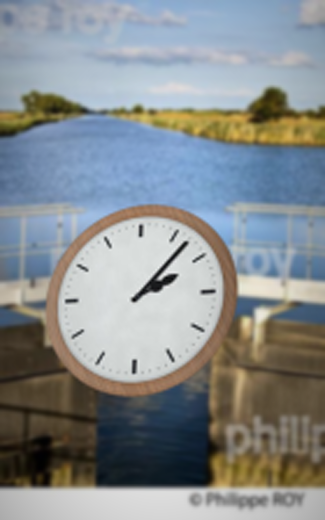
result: h=2 m=7
